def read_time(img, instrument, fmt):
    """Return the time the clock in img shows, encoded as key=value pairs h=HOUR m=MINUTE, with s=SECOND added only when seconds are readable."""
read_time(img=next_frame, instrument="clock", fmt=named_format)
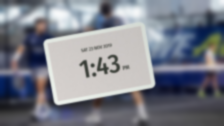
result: h=1 m=43
